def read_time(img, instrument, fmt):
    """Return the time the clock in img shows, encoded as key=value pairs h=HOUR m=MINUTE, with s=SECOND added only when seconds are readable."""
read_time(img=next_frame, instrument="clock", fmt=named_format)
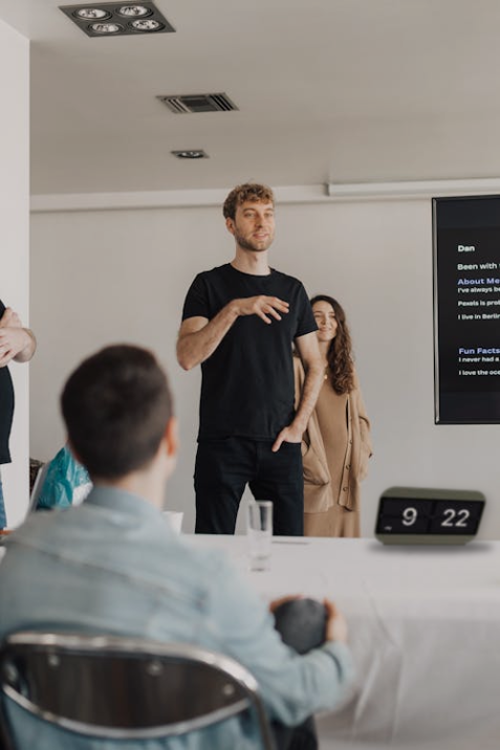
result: h=9 m=22
